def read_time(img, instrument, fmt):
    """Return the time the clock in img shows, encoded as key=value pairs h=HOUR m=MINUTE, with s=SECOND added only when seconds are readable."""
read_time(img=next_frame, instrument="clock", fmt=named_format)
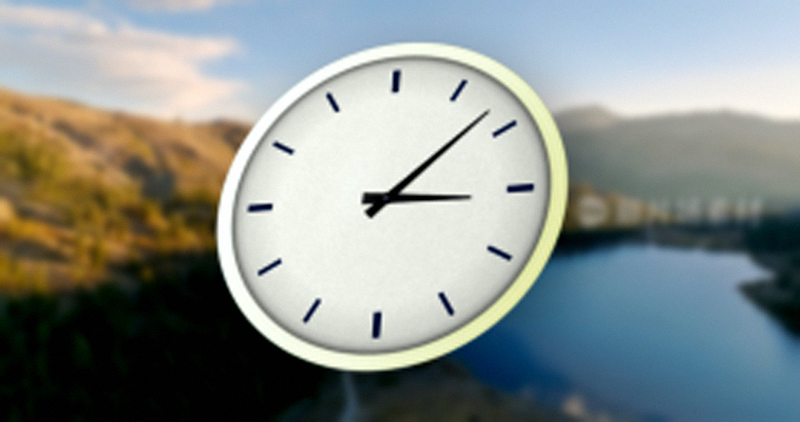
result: h=3 m=8
